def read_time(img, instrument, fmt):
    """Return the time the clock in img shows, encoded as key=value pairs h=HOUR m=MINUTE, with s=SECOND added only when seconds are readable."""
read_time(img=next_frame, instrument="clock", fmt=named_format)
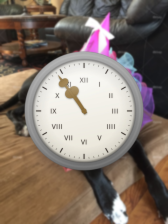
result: h=10 m=54
